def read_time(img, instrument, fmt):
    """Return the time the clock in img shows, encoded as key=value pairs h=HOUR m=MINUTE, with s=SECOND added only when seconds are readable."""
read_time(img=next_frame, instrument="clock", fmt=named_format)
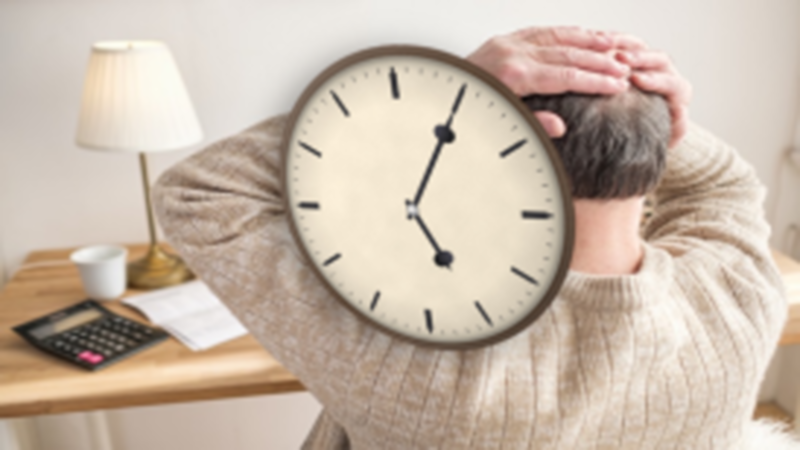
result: h=5 m=5
